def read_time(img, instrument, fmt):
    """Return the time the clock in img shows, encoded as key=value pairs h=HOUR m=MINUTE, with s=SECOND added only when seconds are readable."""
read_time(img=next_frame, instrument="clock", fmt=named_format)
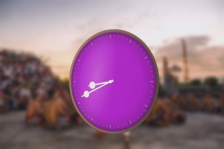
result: h=8 m=41
